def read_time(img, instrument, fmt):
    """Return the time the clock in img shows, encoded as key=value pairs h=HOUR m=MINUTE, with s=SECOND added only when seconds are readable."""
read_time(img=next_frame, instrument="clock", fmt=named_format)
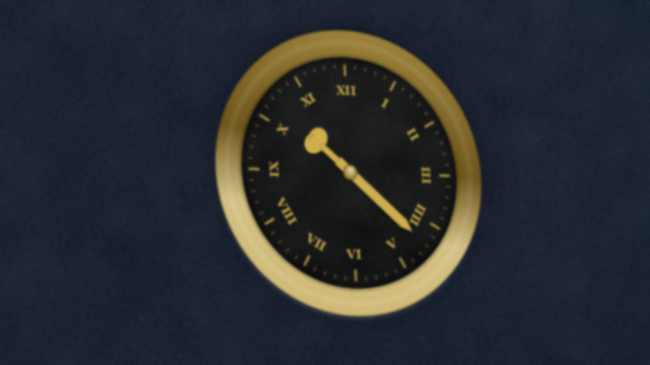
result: h=10 m=22
